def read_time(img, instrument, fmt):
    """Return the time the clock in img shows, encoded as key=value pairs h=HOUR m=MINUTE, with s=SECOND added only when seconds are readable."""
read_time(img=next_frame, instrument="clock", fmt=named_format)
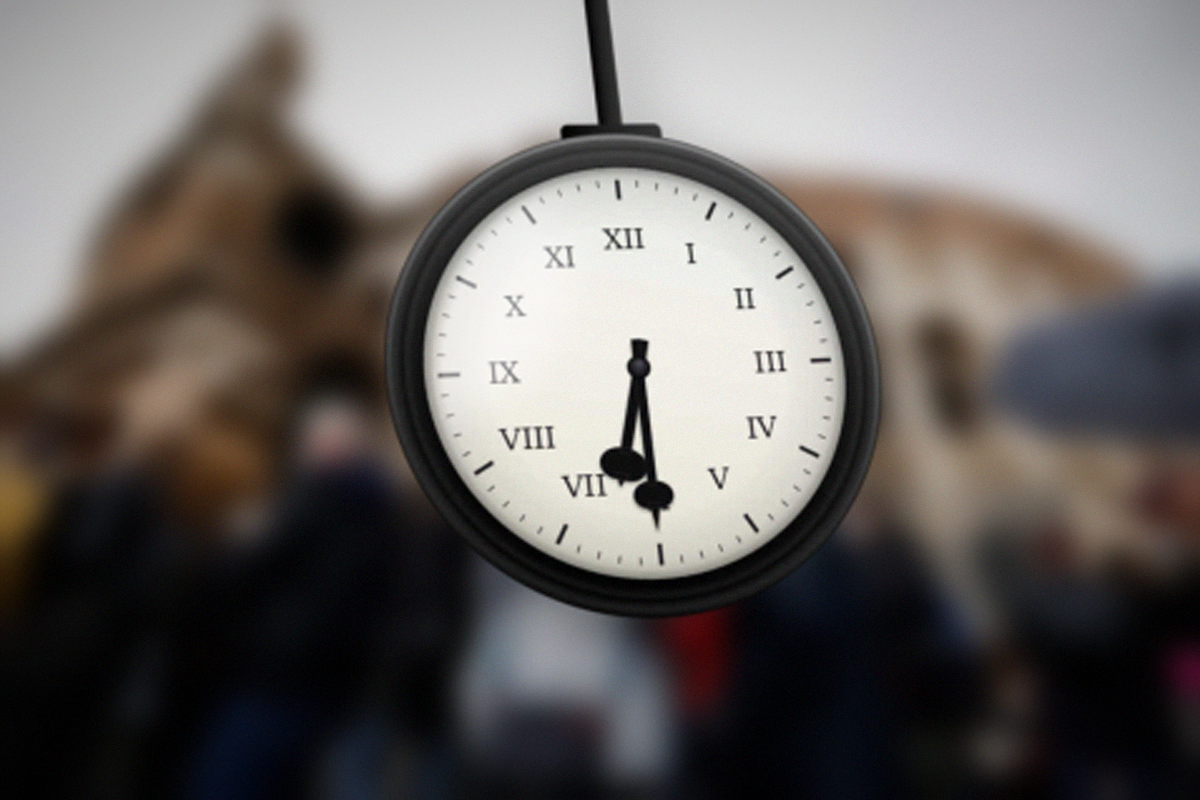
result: h=6 m=30
